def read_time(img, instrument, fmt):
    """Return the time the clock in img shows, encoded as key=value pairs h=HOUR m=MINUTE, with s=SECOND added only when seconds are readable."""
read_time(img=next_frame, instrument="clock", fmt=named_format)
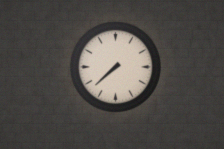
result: h=7 m=38
